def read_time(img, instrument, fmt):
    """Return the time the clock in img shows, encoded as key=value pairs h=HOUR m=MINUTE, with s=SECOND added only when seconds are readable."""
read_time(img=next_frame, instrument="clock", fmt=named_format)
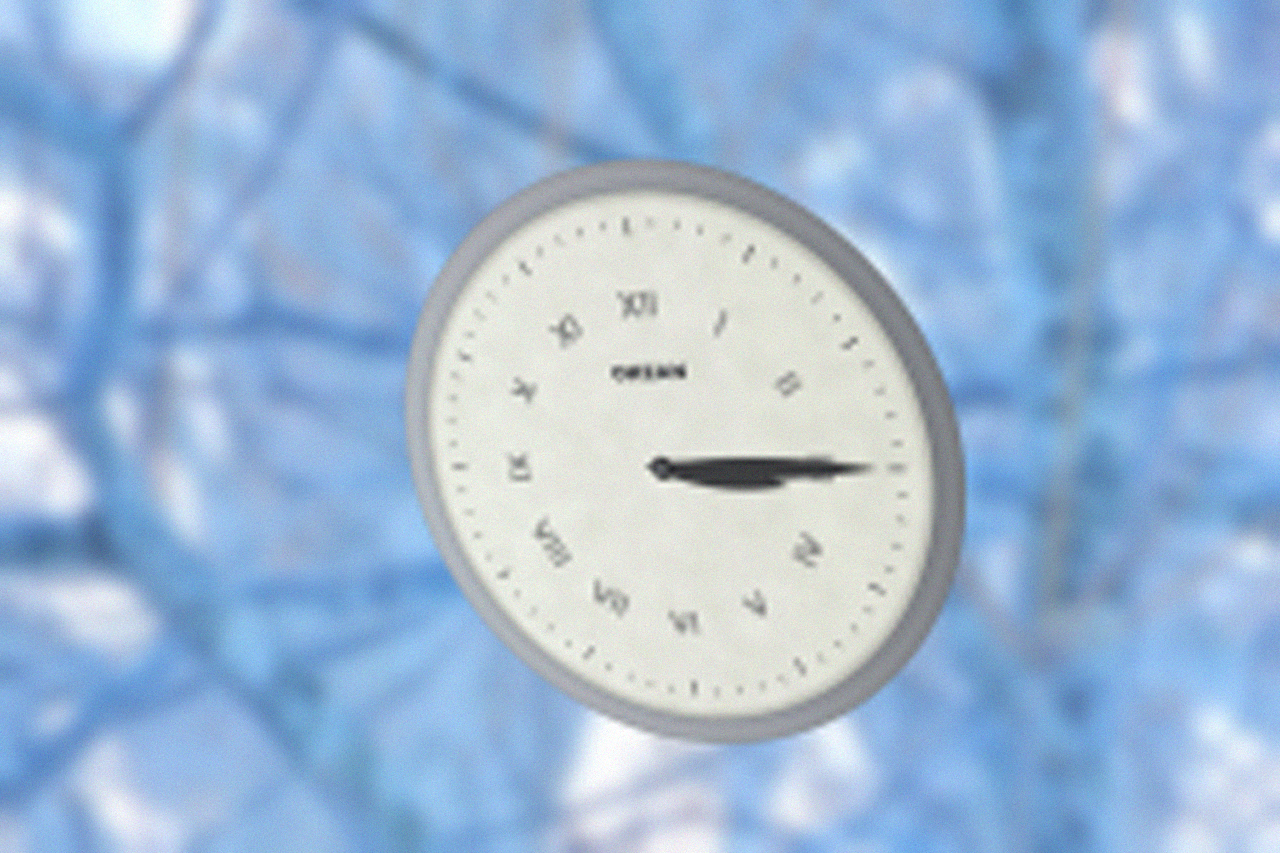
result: h=3 m=15
